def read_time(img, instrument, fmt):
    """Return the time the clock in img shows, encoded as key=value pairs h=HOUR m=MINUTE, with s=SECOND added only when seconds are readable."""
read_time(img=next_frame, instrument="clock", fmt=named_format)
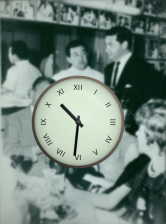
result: h=10 m=31
